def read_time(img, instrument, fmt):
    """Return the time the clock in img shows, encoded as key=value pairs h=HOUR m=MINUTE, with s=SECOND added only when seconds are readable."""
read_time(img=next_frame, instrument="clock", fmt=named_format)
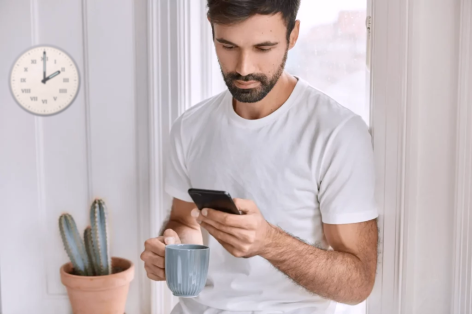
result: h=2 m=0
